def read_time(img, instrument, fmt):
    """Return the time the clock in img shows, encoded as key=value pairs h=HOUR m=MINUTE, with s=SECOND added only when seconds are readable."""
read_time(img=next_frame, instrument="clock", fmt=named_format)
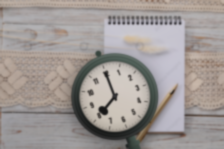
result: h=8 m=0
